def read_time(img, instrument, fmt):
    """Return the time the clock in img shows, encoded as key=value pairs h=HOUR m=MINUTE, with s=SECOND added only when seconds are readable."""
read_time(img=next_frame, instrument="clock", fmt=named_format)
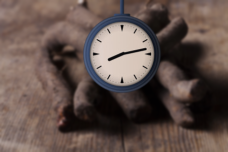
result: h=8 m=13
